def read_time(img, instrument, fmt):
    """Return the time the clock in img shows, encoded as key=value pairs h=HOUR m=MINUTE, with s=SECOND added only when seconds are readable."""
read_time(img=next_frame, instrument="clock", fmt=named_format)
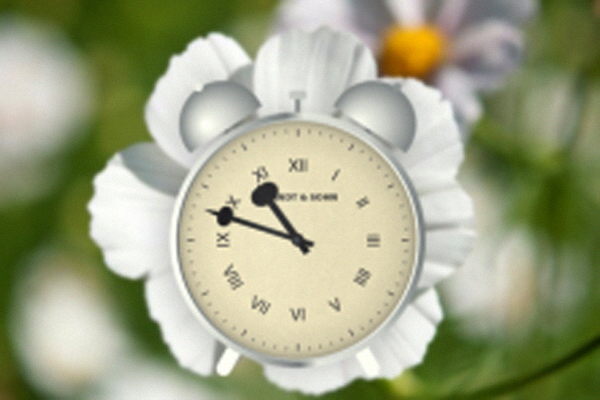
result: h=10 m=48
